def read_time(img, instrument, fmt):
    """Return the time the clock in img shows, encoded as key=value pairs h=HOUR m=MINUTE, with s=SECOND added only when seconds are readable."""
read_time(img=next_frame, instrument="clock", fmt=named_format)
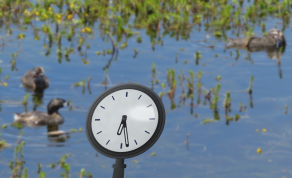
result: h=6 m=28
